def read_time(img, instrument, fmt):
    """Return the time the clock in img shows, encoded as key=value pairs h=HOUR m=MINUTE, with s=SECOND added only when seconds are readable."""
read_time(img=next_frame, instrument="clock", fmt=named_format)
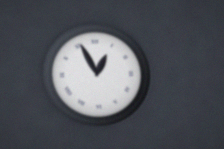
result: h=12 m=56
